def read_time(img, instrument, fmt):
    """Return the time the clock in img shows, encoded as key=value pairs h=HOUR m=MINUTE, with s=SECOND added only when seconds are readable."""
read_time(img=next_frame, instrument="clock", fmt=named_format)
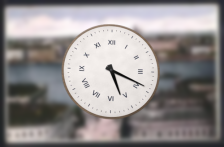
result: h=5 m=19
